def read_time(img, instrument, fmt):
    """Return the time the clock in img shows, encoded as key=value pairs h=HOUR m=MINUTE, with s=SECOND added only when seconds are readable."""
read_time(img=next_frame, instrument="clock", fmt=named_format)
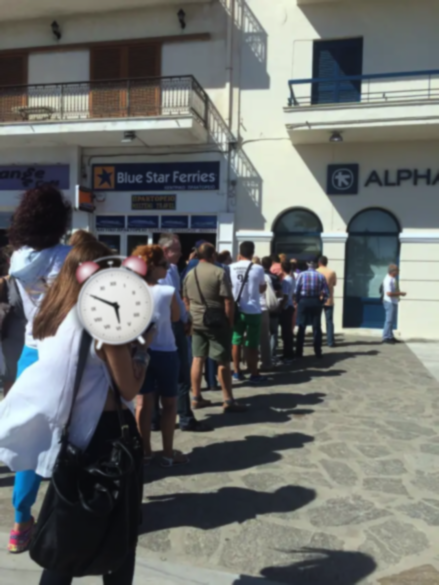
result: h=5 m=50
